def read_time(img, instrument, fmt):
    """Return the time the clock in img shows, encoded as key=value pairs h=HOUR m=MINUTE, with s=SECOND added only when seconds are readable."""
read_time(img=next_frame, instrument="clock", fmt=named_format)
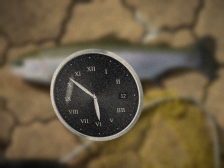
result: h=5 m=52
